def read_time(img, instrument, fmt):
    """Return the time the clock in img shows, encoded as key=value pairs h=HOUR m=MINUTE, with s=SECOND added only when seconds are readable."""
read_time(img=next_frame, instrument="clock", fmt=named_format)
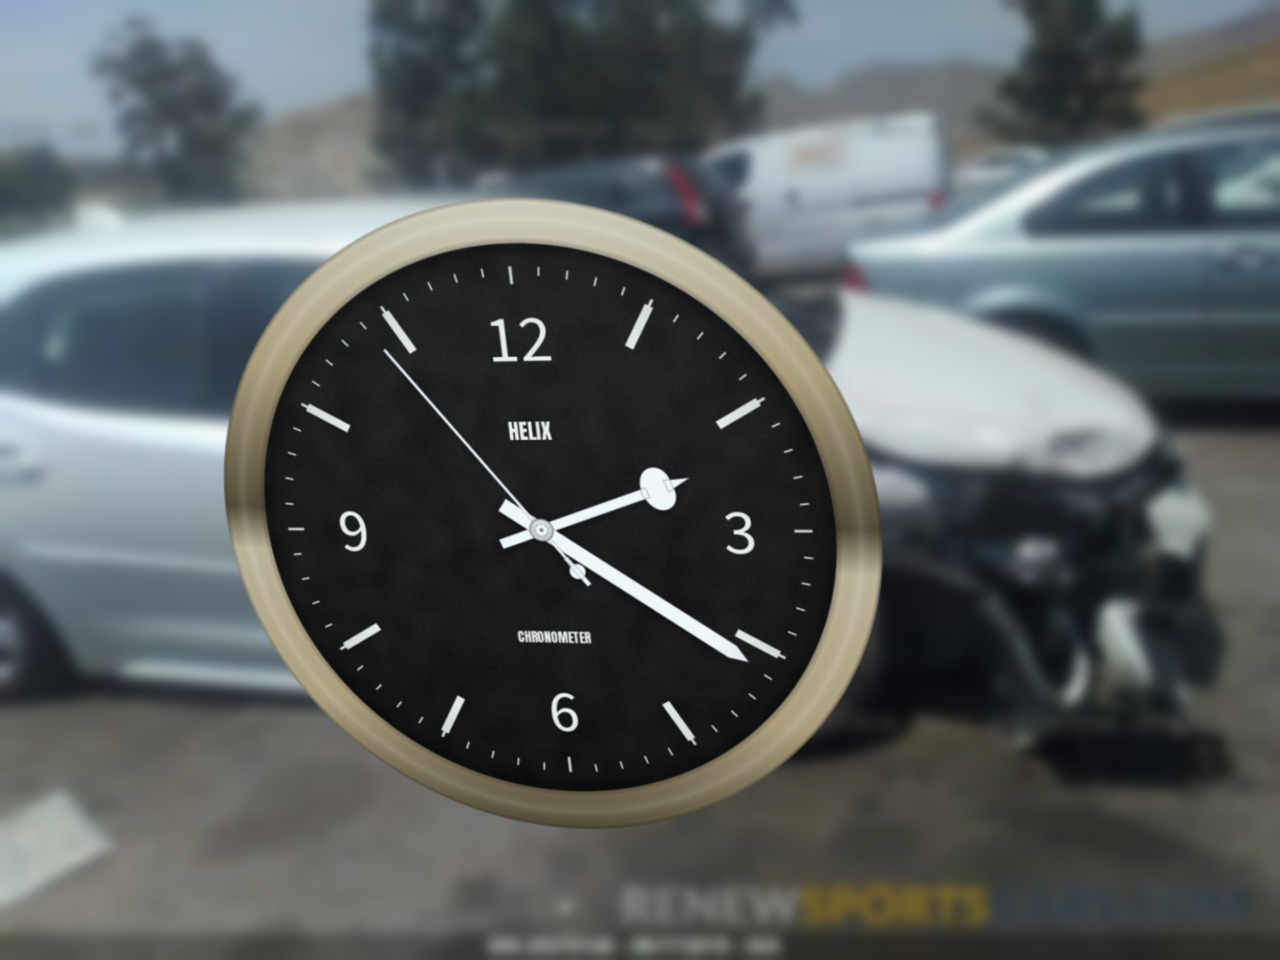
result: h=2 m=20 s=54
